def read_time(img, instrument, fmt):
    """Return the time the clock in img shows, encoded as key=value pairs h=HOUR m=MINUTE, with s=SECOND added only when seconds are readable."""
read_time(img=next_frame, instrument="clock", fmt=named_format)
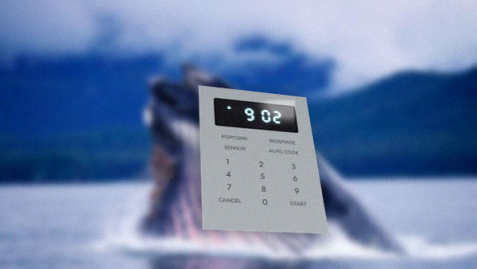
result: h=9 m=2
